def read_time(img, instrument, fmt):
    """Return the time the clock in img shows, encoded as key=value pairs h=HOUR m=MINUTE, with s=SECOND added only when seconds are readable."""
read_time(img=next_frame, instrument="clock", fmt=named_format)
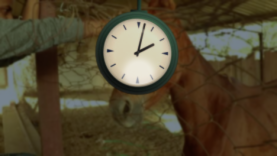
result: h=2 m=2
